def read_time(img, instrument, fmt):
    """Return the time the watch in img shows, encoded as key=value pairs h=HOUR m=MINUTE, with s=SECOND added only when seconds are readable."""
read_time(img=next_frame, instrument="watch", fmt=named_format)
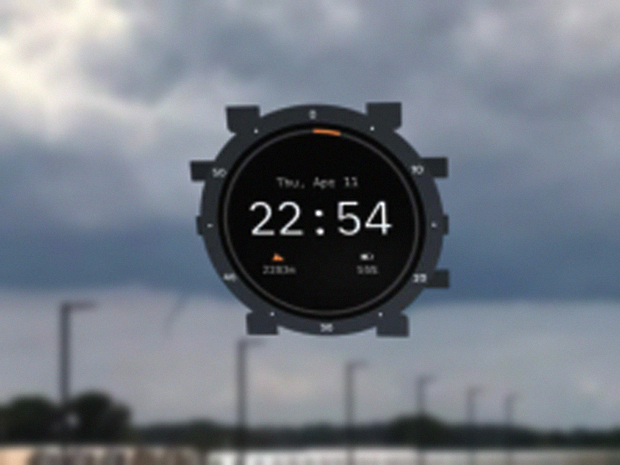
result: h=22 m=54
